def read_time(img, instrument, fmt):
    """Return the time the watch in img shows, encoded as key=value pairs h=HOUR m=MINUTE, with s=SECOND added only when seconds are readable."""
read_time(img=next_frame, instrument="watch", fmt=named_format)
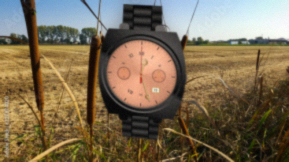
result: h=12 m=27
